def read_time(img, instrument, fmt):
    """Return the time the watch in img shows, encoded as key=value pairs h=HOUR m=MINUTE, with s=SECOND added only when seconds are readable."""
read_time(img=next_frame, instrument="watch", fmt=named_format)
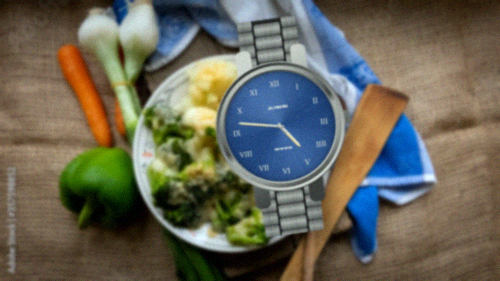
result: h=4 m=47
